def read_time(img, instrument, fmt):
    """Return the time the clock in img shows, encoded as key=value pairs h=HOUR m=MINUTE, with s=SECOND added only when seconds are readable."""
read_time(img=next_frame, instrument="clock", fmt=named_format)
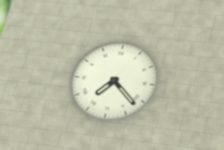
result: h=7 m=22
